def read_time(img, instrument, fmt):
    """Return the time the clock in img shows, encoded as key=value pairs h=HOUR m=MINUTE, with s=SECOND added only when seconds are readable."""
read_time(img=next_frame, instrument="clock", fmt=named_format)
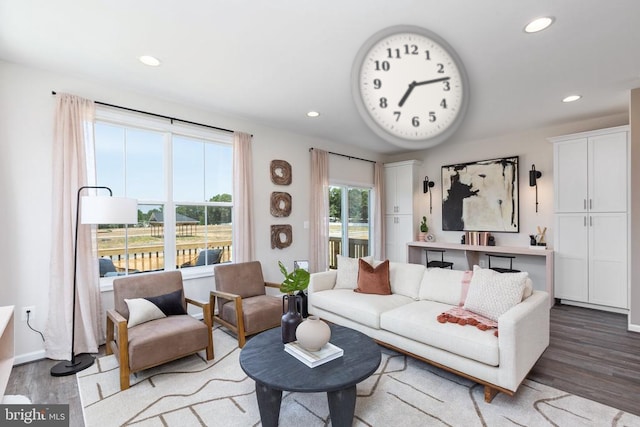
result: h=7 m=13
